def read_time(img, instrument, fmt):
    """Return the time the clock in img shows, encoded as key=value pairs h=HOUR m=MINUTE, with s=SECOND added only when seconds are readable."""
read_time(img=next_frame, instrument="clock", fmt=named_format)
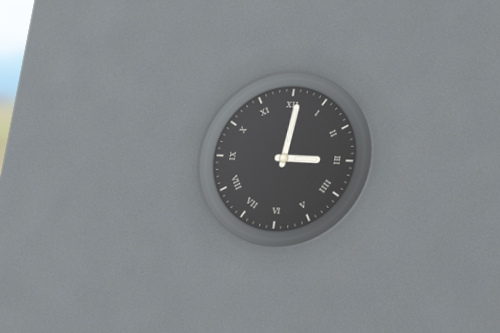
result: h=3 m=1
